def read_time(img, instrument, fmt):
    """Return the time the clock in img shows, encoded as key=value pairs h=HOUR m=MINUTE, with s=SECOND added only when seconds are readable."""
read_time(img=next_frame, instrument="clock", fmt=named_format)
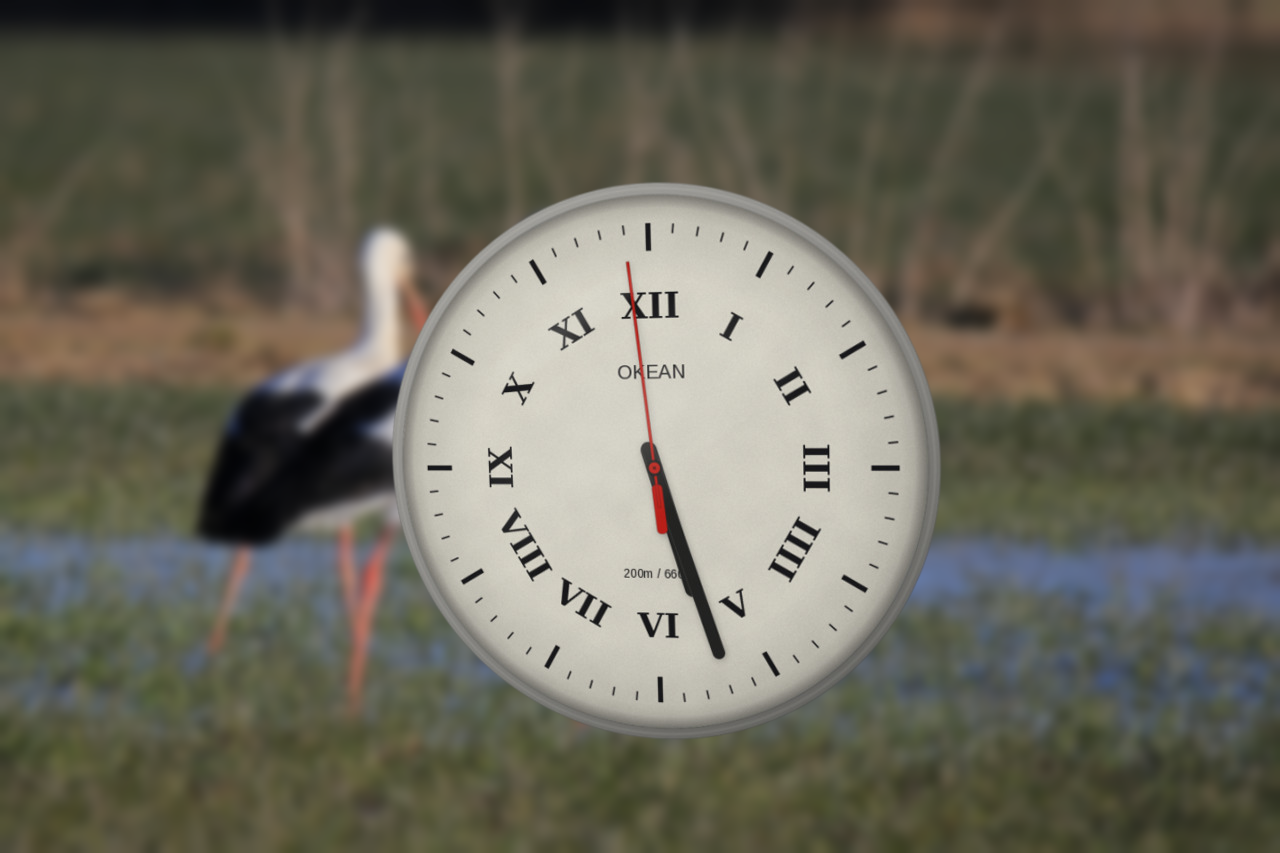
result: h=5 m=26 s=59
